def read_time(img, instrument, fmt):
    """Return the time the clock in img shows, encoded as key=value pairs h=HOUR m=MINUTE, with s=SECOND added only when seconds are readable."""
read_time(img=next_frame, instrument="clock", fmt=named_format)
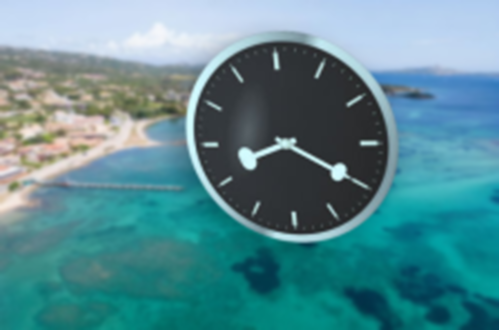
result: h=8 m=20
